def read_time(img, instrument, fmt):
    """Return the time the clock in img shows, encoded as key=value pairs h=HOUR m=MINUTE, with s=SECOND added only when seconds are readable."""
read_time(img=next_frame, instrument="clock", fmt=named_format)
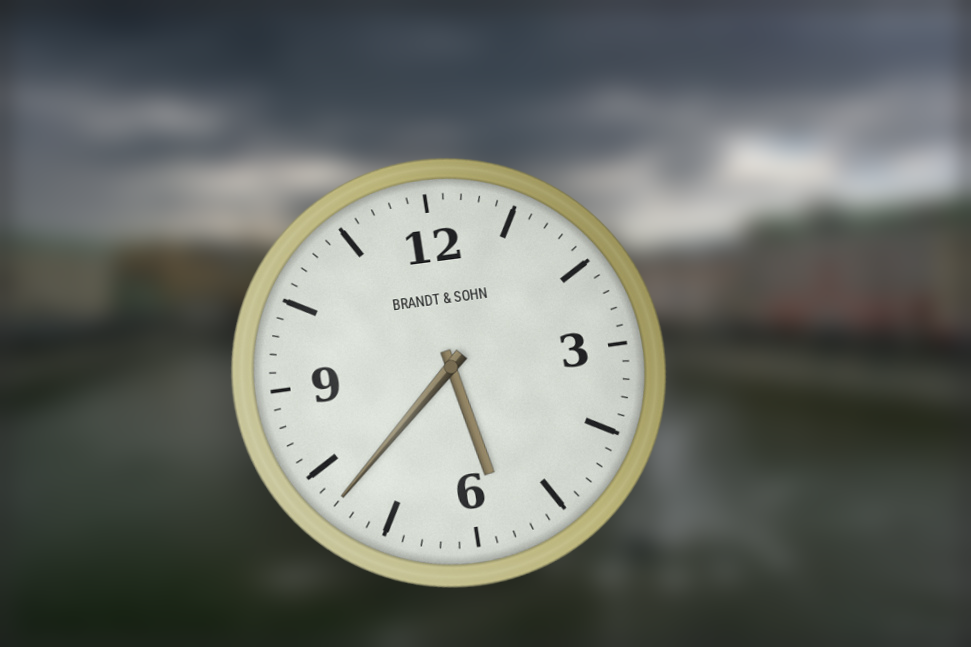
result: h=5 m=38
